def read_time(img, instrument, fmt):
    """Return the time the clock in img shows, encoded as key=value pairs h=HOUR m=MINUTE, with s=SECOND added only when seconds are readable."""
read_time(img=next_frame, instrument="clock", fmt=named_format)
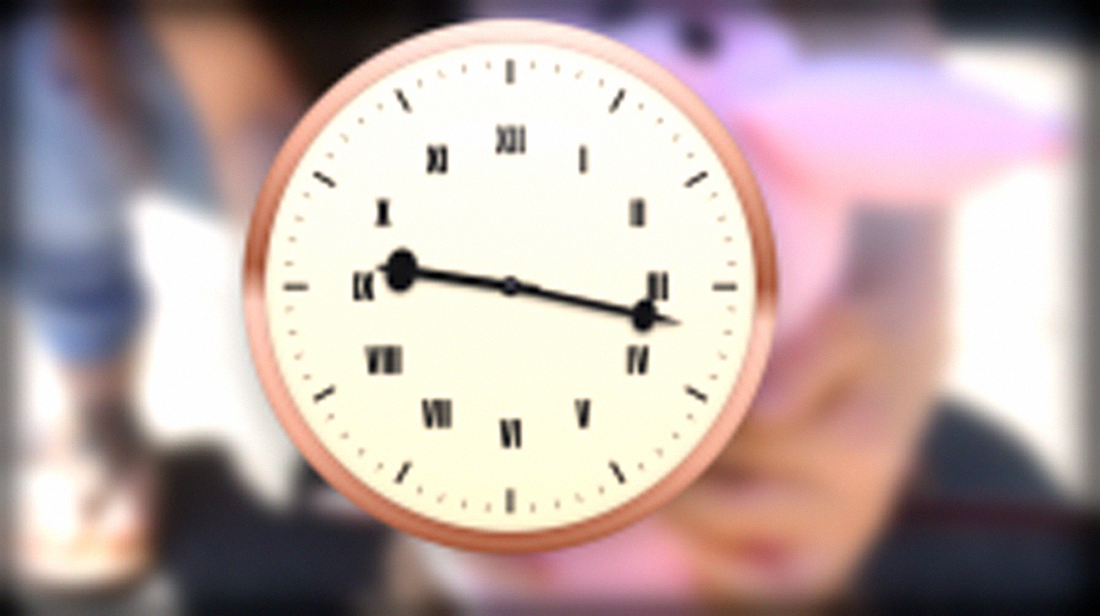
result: h=9 m=17
